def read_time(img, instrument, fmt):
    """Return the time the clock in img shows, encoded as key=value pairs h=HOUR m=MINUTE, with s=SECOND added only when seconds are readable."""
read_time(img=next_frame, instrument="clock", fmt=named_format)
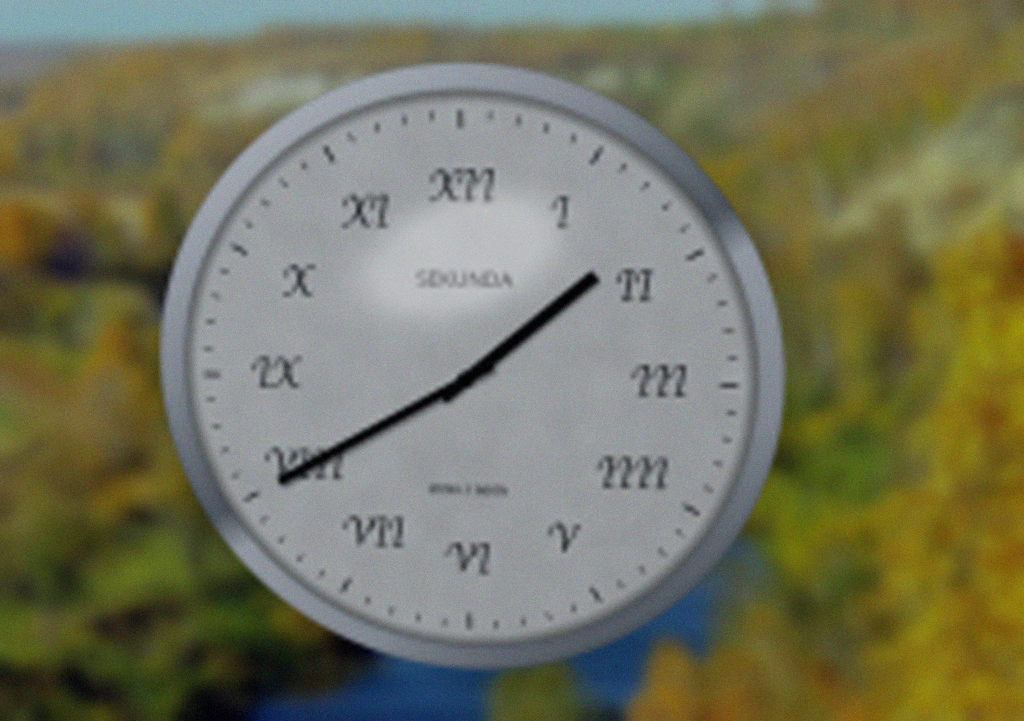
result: h=1 m=40
